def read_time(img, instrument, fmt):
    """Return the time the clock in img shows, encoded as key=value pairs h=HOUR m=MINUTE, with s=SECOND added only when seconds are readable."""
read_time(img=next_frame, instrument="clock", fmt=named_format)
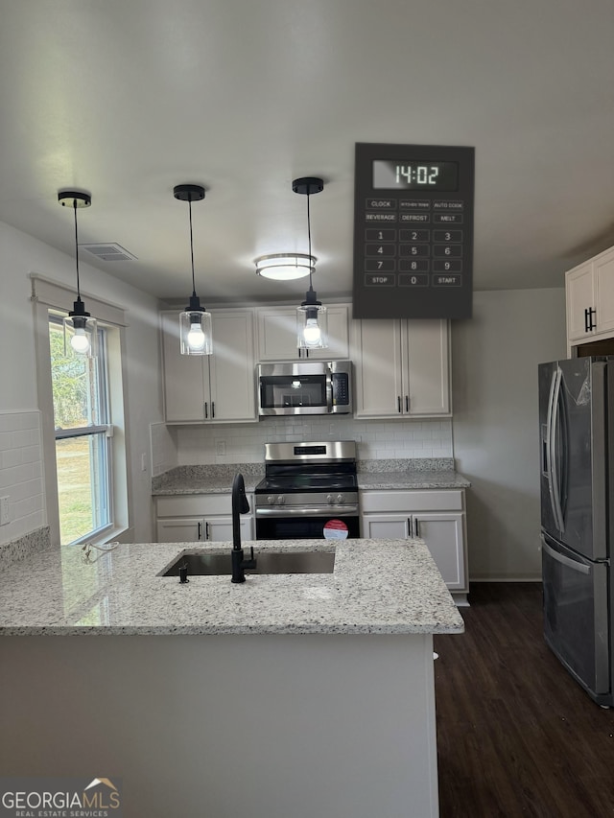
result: h=14 m=2
